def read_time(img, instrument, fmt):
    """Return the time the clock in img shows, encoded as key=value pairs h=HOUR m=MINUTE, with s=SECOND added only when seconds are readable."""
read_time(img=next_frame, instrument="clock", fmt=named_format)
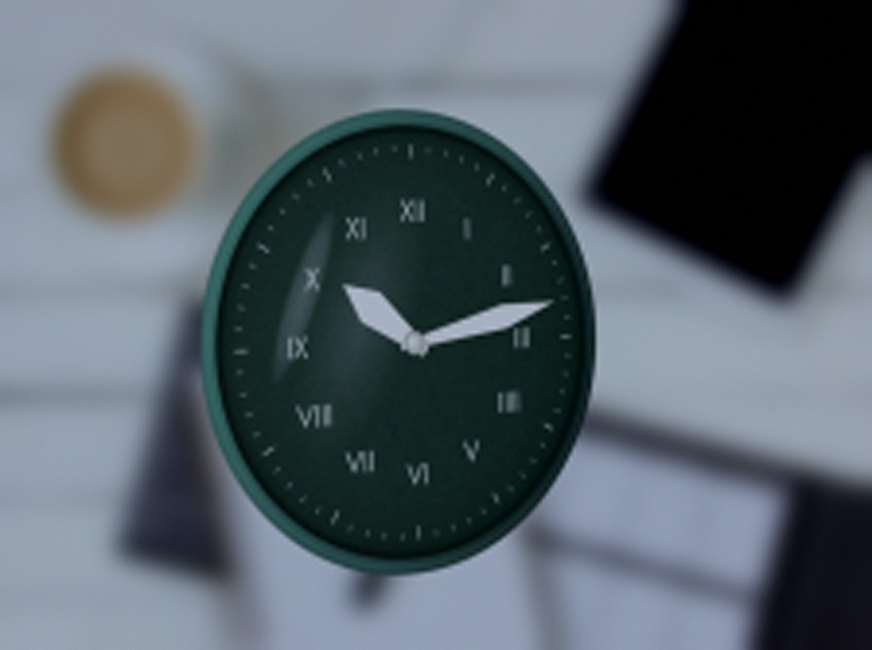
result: h=10 m=13
